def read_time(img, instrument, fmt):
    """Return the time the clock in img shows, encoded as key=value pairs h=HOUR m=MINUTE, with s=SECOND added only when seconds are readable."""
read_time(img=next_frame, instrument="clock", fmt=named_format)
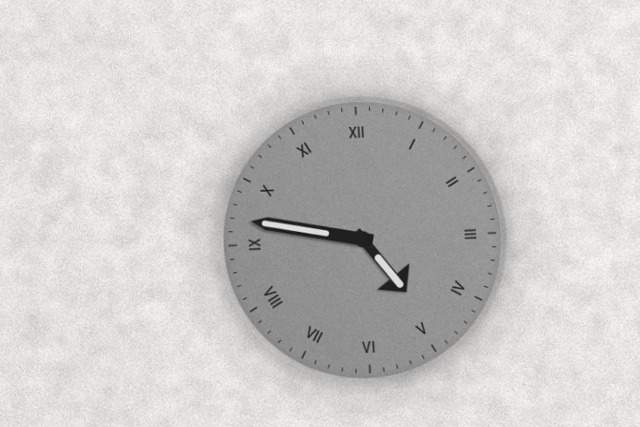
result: h=4 m=47
